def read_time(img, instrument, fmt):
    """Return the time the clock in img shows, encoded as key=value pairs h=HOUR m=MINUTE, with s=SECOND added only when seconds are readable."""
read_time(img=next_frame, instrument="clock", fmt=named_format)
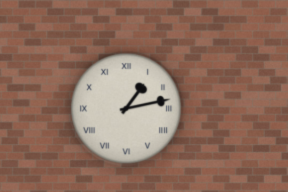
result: h=1 m=13
